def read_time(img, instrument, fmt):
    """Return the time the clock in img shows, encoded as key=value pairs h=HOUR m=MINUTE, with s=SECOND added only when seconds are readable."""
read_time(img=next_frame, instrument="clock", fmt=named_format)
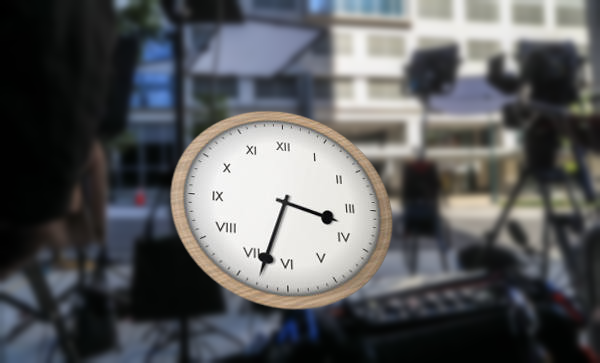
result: h=3 m=33
